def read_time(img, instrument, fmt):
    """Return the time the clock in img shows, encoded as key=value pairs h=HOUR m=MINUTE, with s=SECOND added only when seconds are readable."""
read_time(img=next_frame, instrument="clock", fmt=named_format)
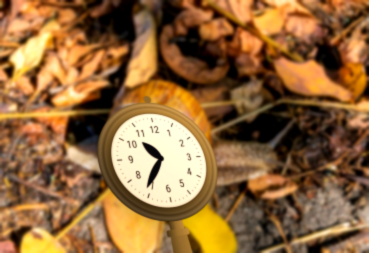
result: h=10 m=36
